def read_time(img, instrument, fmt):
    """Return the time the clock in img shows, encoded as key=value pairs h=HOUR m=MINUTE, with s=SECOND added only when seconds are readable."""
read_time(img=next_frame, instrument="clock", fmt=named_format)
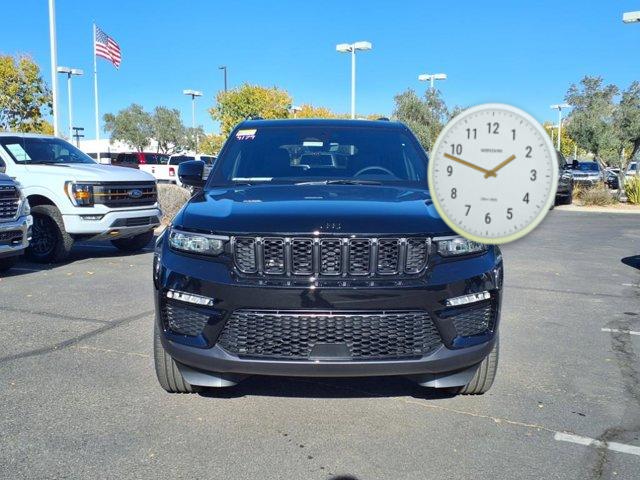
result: h=1 m=48
